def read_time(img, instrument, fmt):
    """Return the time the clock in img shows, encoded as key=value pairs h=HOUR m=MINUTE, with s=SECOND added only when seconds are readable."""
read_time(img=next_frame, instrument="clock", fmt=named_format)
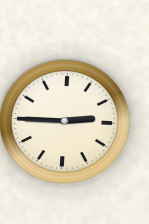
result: h=2 m=45
